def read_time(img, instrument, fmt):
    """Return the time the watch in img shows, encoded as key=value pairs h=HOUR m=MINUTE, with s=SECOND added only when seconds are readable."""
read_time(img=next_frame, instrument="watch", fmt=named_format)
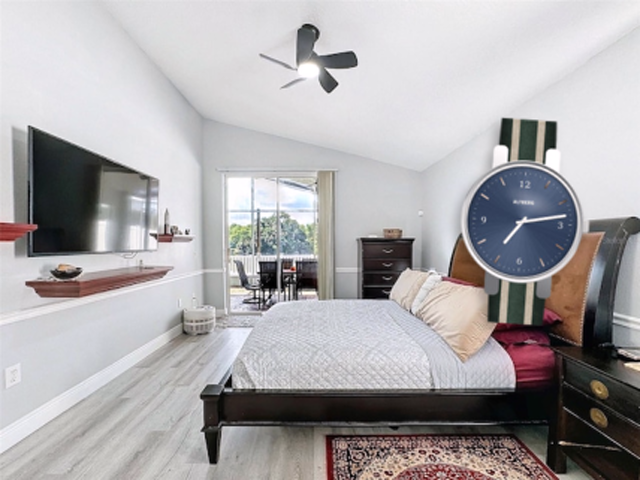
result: h=7 m=13
